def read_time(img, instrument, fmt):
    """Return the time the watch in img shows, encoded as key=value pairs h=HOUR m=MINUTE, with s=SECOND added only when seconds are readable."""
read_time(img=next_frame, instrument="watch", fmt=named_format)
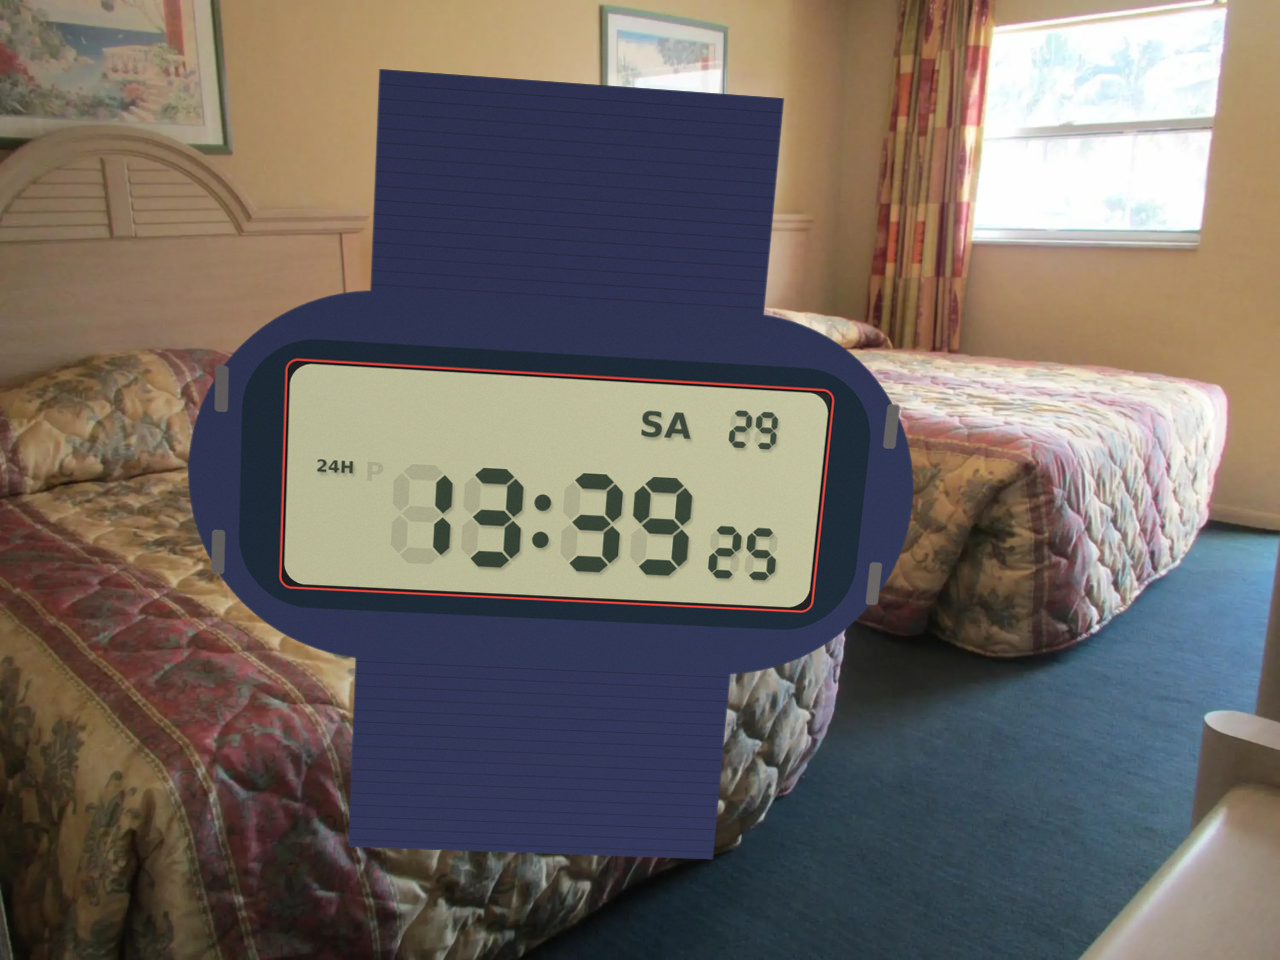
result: h=13 m=39 s=25
